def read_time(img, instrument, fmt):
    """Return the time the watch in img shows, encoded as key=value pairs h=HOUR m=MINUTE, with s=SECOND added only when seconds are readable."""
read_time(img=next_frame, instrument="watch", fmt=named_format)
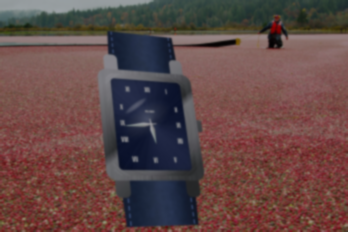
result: h=5 m=44
